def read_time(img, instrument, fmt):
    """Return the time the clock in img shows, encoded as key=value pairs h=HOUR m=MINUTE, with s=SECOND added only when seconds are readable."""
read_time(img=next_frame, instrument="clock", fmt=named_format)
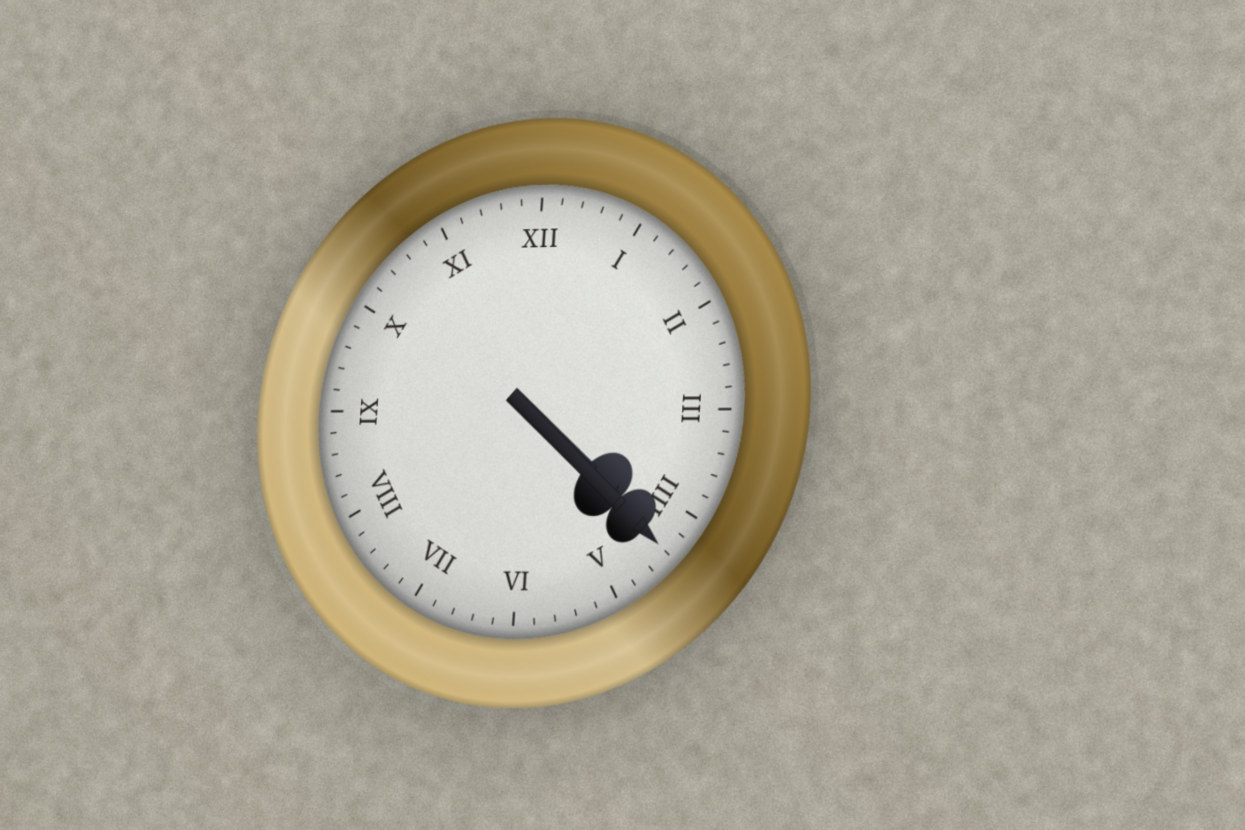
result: h=4 m=22
